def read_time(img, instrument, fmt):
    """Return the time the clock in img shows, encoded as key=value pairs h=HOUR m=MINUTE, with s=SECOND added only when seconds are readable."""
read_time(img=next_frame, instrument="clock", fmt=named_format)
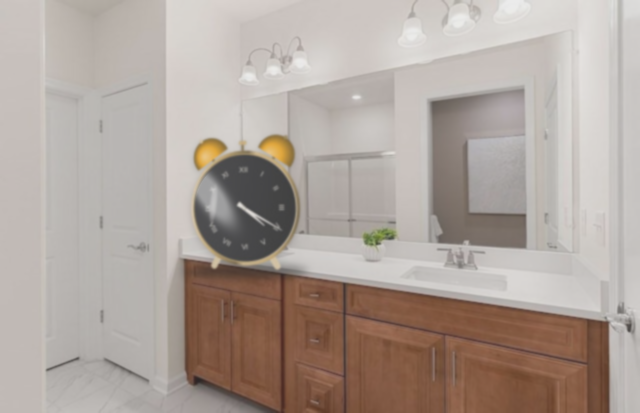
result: h=4 m=20
